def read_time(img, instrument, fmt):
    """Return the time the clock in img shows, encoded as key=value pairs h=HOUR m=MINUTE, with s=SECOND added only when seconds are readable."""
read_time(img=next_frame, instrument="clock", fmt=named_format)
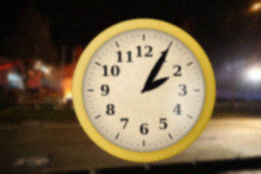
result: h=2 m=5
